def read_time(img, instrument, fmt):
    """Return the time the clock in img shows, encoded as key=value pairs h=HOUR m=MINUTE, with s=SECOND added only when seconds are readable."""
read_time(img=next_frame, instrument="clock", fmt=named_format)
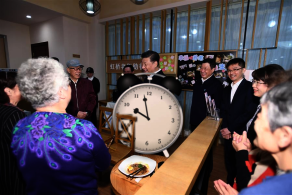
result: h=9 m=58
